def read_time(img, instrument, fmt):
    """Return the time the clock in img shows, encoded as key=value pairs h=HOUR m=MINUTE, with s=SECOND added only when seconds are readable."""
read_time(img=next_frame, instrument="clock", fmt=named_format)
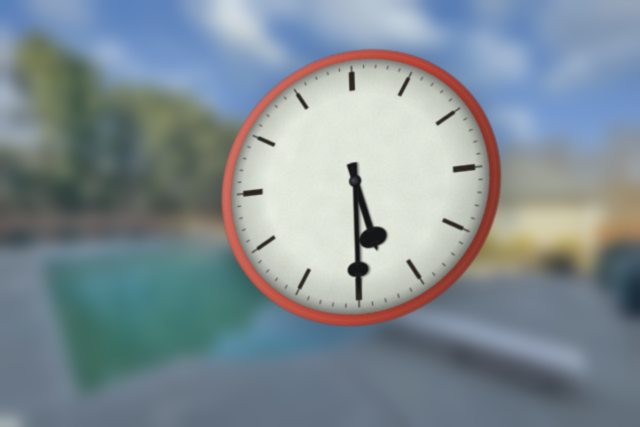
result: h=5 m=30
